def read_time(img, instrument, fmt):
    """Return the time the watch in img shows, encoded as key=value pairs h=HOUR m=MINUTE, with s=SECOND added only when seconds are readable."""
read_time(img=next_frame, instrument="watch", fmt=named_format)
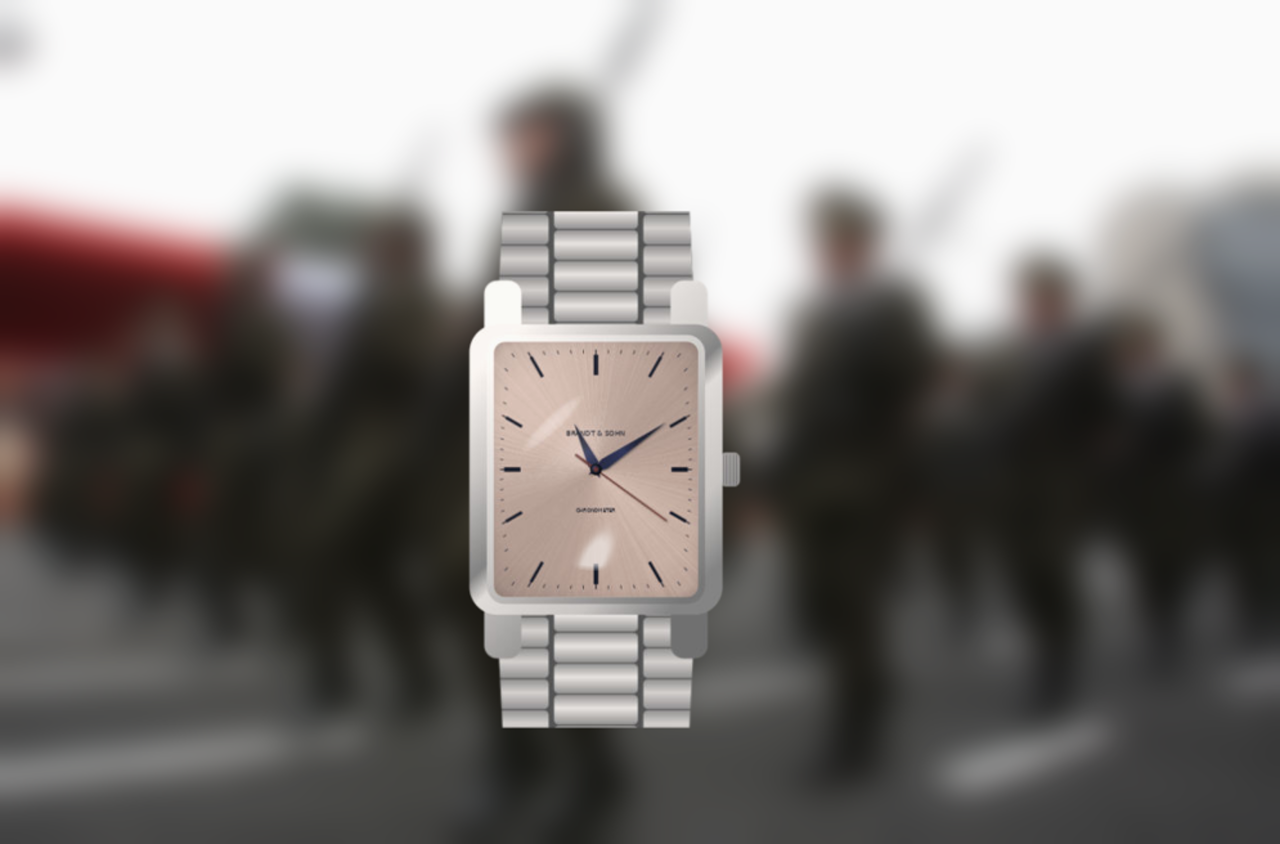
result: h=11 m=9 s=21
